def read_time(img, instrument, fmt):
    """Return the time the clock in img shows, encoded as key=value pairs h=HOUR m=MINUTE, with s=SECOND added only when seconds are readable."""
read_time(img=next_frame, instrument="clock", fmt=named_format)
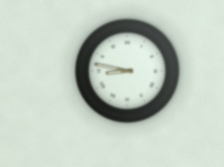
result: h=8 m=47
